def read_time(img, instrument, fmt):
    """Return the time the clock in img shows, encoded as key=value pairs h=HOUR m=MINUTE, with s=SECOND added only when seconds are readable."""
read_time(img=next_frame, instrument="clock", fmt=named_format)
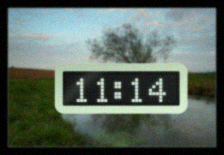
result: h=11 m=14
